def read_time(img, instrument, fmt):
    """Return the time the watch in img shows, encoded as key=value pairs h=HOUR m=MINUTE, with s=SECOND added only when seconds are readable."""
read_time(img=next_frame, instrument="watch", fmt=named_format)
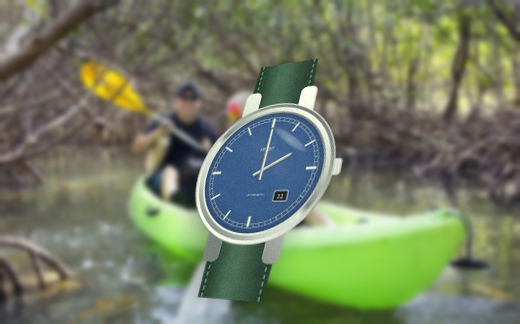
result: h=2 m=0
